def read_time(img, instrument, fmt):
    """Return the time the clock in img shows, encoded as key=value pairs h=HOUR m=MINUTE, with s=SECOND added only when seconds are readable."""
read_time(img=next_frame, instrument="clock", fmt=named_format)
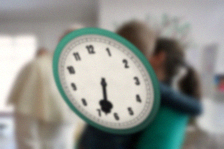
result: h=6 m=33
